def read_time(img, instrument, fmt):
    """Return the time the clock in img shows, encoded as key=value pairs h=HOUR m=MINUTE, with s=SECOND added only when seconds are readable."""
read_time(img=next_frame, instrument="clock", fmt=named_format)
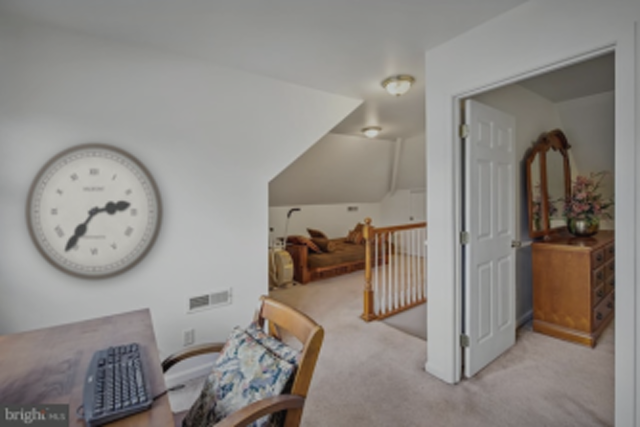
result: h=2 m=36
